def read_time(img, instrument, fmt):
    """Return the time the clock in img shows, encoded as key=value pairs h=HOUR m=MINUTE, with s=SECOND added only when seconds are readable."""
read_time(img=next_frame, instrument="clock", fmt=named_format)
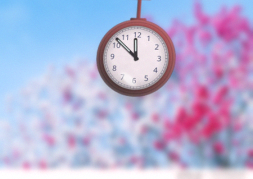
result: h=11 m=52
